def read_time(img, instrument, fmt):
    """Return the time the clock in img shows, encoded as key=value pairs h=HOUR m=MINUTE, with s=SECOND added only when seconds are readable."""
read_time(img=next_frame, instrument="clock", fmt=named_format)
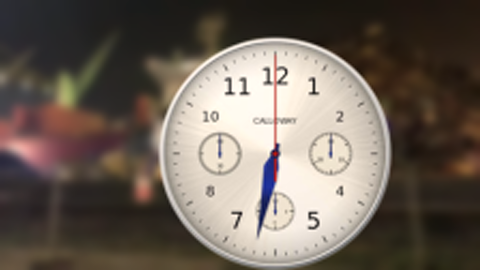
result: h=6 m=32
